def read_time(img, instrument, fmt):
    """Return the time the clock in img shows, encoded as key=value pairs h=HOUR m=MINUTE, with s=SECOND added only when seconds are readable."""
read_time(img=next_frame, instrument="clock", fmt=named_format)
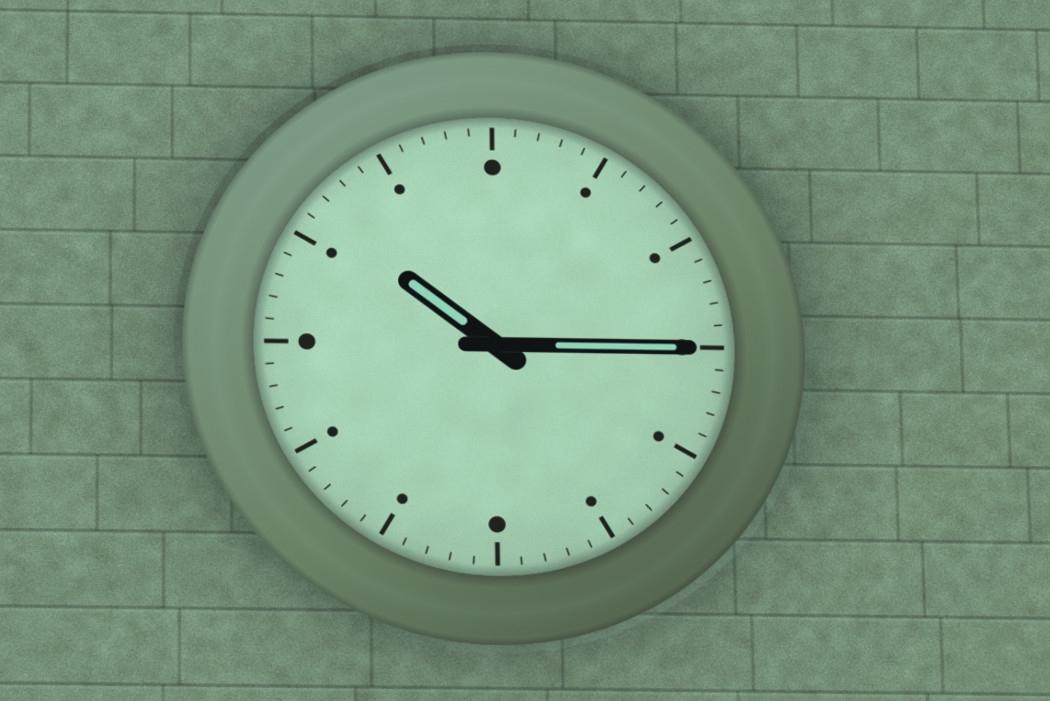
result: h=10 m=15
